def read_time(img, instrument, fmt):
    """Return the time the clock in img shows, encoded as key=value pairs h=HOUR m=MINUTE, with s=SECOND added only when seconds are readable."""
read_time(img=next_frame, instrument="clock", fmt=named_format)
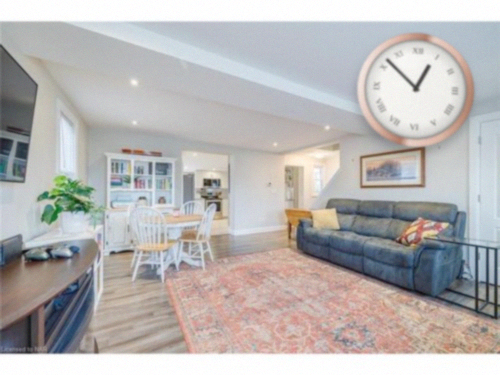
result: h=12 m=52
